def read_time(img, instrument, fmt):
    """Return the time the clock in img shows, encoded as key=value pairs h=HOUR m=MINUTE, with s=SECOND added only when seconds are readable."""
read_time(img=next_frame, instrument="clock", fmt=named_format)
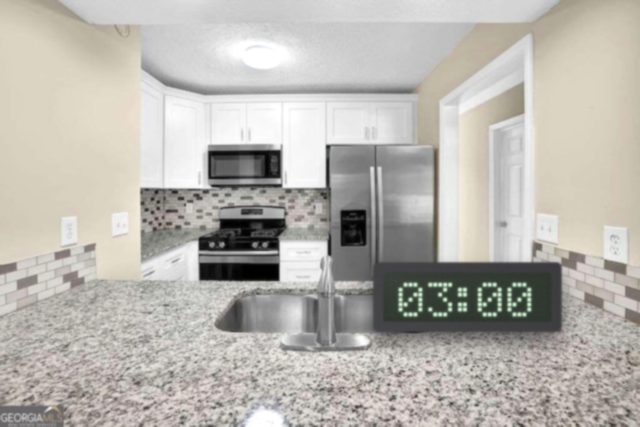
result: h=3 m=0
